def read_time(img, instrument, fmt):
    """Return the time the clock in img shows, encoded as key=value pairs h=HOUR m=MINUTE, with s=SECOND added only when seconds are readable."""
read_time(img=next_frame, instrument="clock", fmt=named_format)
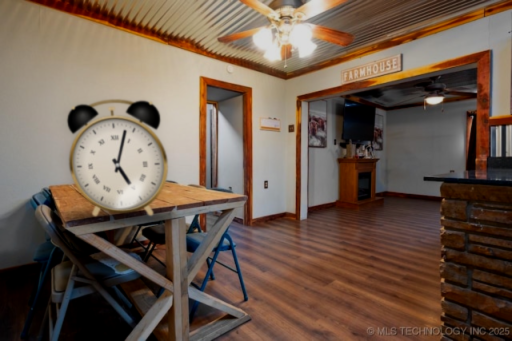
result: h=5 m=3
